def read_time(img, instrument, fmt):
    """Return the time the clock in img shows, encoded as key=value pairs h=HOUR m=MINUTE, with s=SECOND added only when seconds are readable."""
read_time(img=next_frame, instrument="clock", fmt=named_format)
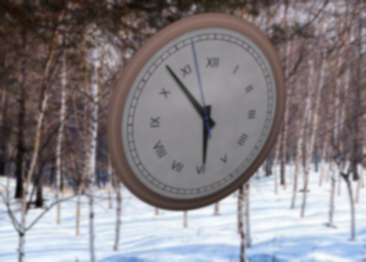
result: h=5 m=52 s=57
